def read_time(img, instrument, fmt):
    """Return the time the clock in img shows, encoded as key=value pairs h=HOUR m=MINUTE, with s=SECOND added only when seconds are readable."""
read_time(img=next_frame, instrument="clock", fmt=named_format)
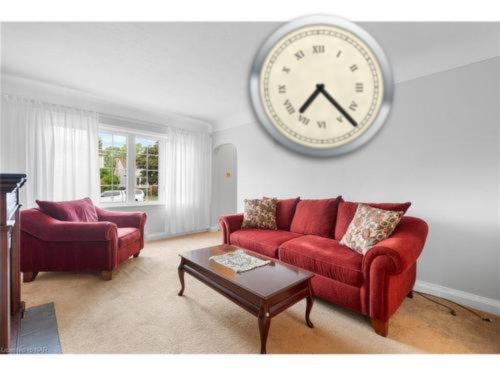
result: h=7 m=23
